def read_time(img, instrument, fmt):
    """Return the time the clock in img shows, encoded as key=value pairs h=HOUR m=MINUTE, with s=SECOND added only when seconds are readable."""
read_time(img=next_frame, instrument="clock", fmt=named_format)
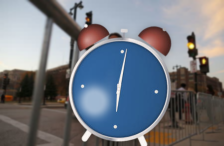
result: h=6 m=1
